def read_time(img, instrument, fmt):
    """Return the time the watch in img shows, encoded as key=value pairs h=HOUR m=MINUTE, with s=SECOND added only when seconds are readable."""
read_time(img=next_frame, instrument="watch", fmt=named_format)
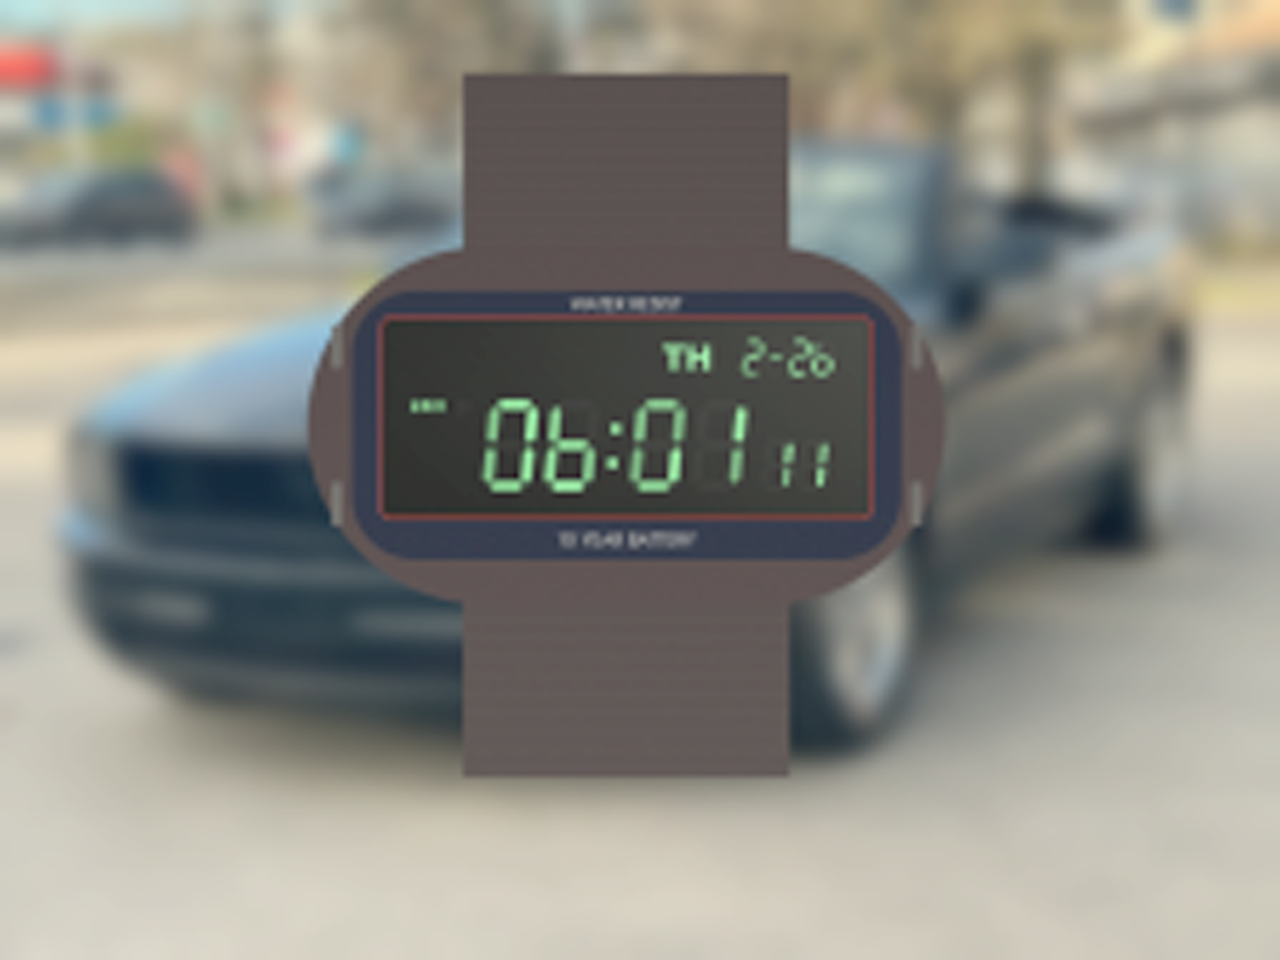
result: h=6 m=1 s=11
